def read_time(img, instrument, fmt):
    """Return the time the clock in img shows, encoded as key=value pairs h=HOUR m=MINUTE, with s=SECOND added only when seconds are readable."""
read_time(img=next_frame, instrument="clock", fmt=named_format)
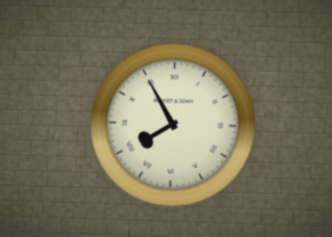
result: h=7 m=55
